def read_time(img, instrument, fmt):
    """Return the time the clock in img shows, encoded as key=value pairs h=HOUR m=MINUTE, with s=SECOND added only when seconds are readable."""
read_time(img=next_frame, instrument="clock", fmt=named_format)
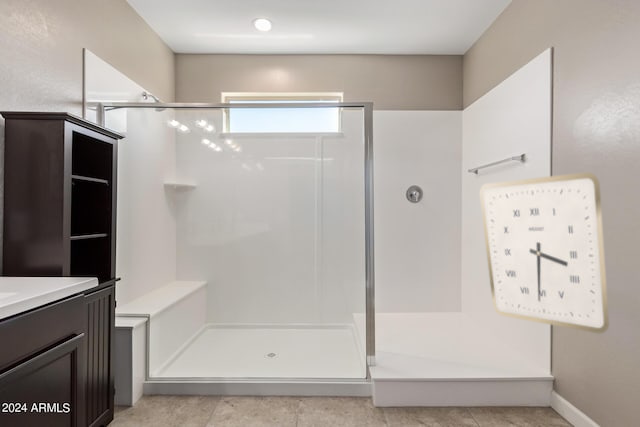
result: h=3 m=31
